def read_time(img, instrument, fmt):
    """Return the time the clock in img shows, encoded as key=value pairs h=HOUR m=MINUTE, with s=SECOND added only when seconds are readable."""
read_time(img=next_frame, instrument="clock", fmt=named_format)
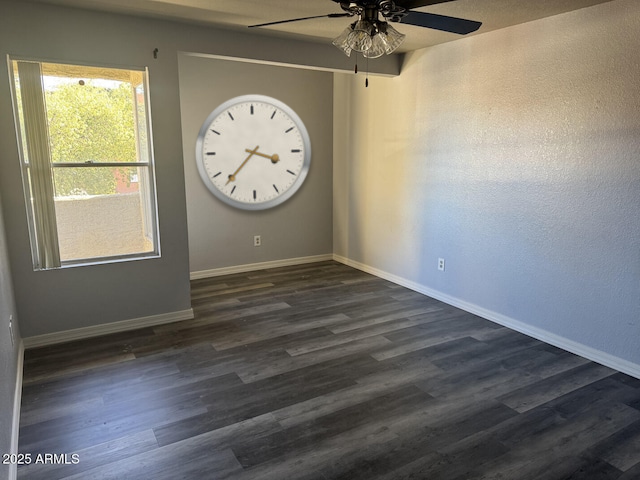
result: h=3 m=37
